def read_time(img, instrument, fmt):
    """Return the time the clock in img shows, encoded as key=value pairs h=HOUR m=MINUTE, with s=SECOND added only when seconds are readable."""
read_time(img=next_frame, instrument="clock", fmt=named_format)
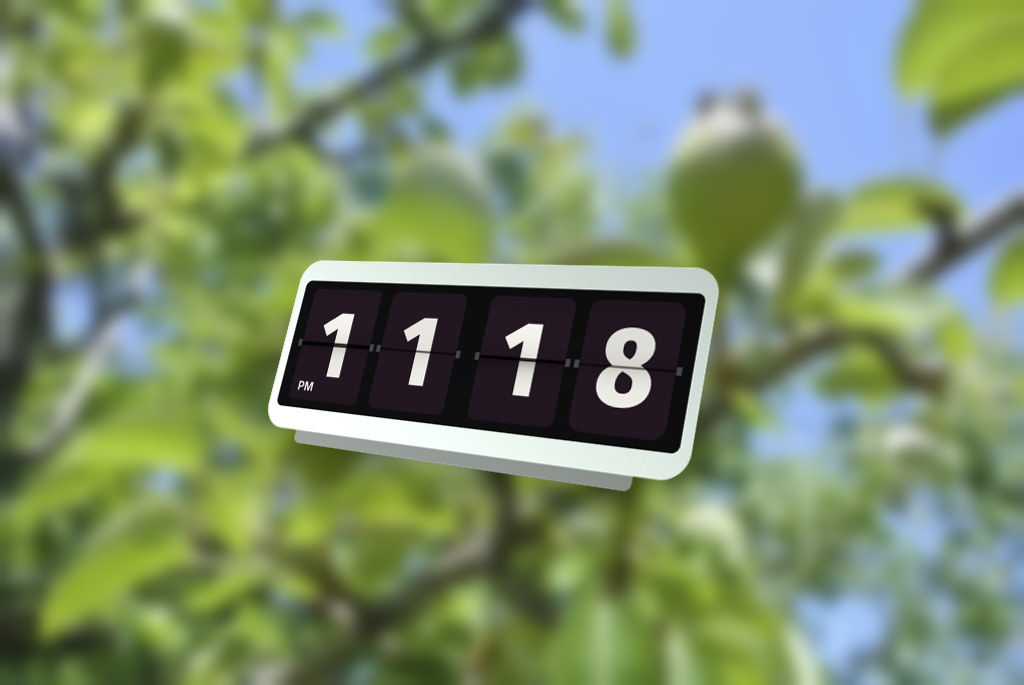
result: h=11 m=18
